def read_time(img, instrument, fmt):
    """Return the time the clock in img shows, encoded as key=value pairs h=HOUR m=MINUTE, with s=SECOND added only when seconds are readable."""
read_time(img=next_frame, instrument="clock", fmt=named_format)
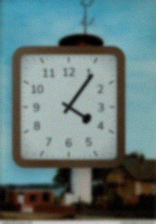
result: h=4 m=6
